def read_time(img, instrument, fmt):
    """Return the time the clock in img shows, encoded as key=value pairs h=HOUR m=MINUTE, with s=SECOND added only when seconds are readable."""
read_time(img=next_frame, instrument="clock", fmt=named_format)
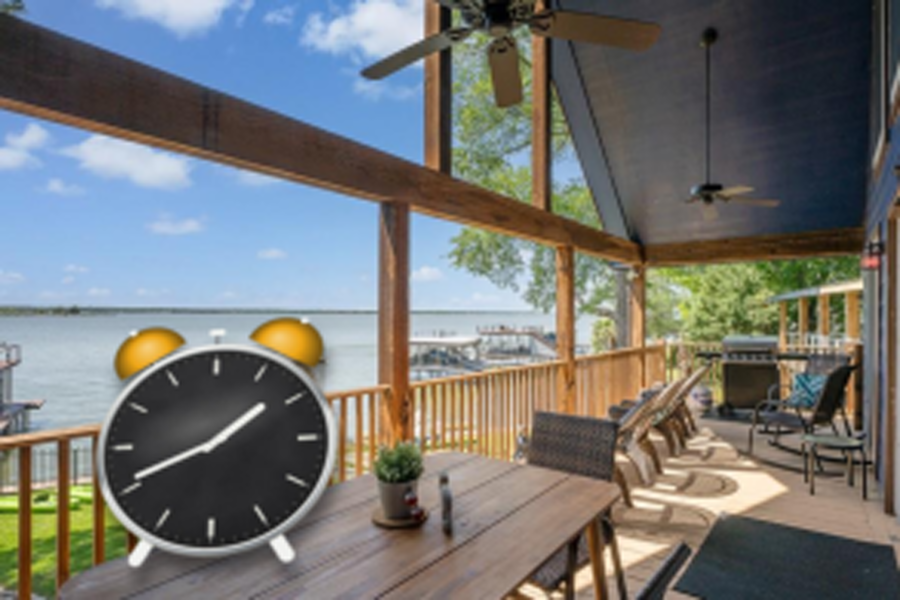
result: h=1 m=41
